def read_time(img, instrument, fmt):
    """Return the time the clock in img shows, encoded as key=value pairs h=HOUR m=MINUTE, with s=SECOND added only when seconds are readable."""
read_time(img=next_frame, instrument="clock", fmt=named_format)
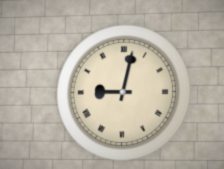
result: h=9 m=2
